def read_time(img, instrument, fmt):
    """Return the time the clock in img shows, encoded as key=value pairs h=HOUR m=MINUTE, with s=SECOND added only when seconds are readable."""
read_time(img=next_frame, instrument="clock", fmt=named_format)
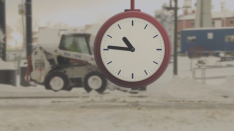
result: h=10 m=46
